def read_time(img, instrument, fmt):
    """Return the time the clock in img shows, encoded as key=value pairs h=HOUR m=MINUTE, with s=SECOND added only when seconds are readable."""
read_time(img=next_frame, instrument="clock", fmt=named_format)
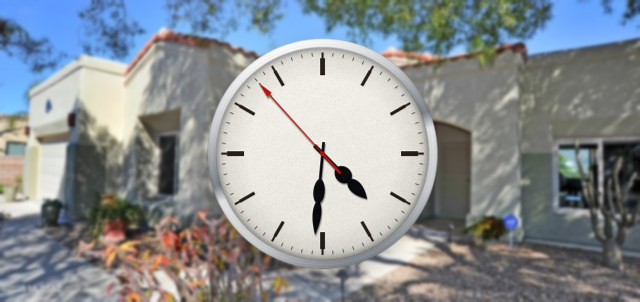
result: h=4 m=30 s=53
